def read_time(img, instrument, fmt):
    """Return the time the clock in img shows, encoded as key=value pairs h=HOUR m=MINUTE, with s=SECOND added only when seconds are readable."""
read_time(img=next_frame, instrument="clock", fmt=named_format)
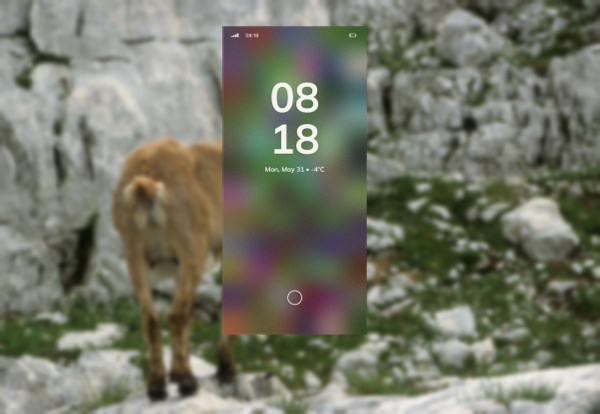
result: h=8 m=18
